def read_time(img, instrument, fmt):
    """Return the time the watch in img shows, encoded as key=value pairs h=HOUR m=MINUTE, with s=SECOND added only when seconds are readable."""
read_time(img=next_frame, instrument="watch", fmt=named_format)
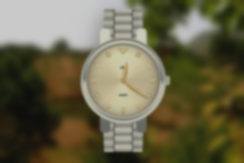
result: h=12 m=21
